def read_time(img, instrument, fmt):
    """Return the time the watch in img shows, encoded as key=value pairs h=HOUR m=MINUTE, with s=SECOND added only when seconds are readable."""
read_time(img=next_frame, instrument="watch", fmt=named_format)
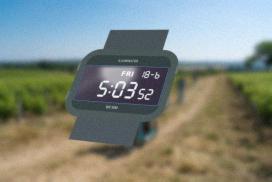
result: h=5 m=3 s=52
